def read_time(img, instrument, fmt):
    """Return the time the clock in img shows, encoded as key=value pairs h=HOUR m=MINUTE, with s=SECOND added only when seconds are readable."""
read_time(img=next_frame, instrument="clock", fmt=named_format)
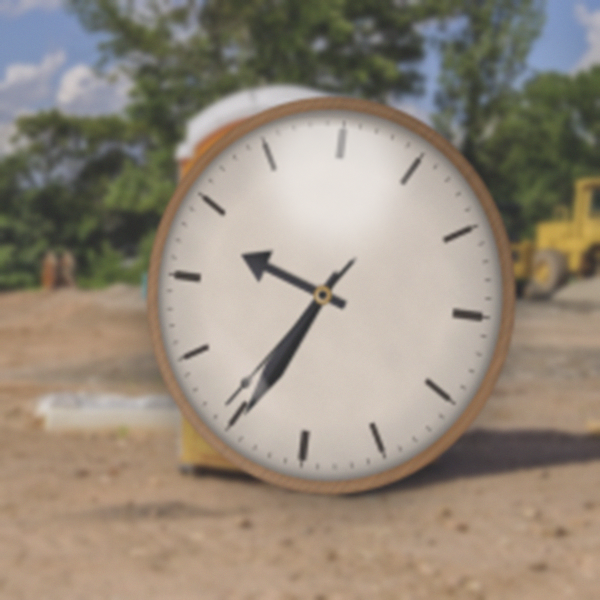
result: h=9 m=34 s=36
